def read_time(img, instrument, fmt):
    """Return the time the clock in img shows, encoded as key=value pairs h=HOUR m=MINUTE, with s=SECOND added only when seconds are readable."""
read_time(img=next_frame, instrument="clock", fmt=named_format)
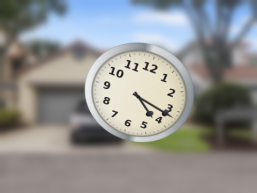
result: h=4 m=17
